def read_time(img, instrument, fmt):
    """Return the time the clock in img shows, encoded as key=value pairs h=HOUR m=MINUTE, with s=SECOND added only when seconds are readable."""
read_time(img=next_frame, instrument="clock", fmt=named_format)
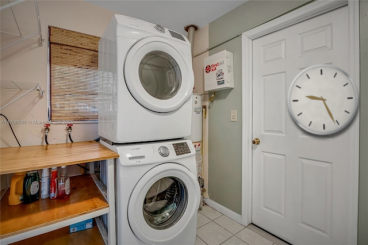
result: h=9 m=26
